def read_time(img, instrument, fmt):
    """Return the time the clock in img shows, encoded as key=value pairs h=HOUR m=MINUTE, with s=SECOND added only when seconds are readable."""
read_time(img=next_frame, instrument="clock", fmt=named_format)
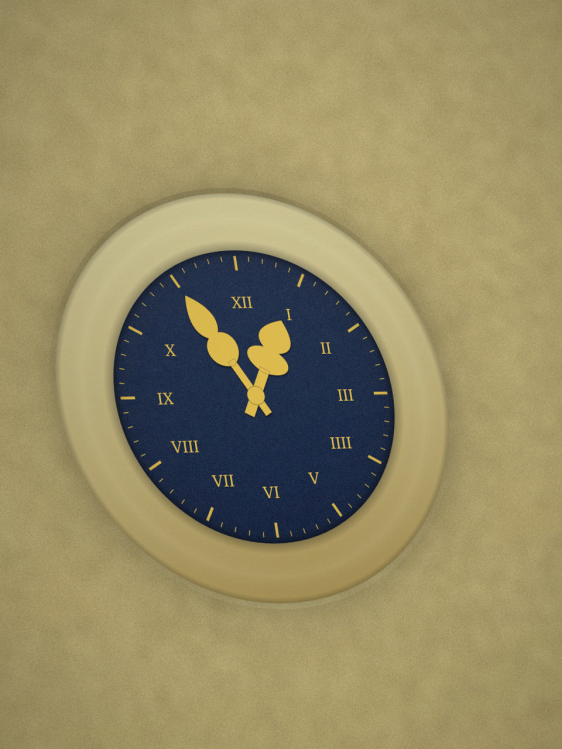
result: h=12 m=55
